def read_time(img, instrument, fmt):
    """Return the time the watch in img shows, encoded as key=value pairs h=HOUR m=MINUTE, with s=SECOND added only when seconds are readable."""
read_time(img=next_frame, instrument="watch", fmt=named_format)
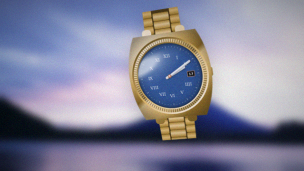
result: h=2 m=10
